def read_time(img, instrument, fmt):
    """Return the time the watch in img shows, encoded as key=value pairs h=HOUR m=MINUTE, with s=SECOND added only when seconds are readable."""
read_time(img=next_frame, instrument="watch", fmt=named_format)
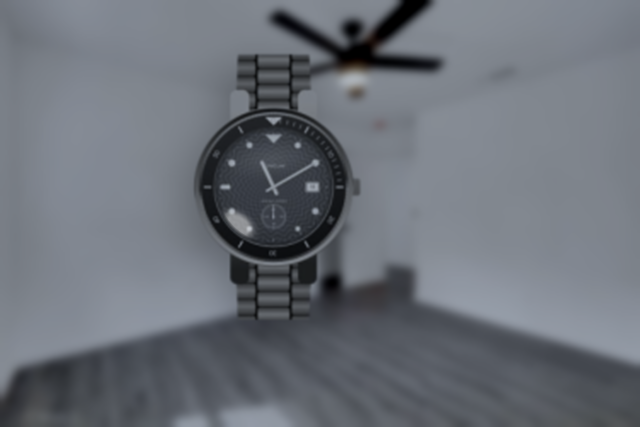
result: h=11 m=10
